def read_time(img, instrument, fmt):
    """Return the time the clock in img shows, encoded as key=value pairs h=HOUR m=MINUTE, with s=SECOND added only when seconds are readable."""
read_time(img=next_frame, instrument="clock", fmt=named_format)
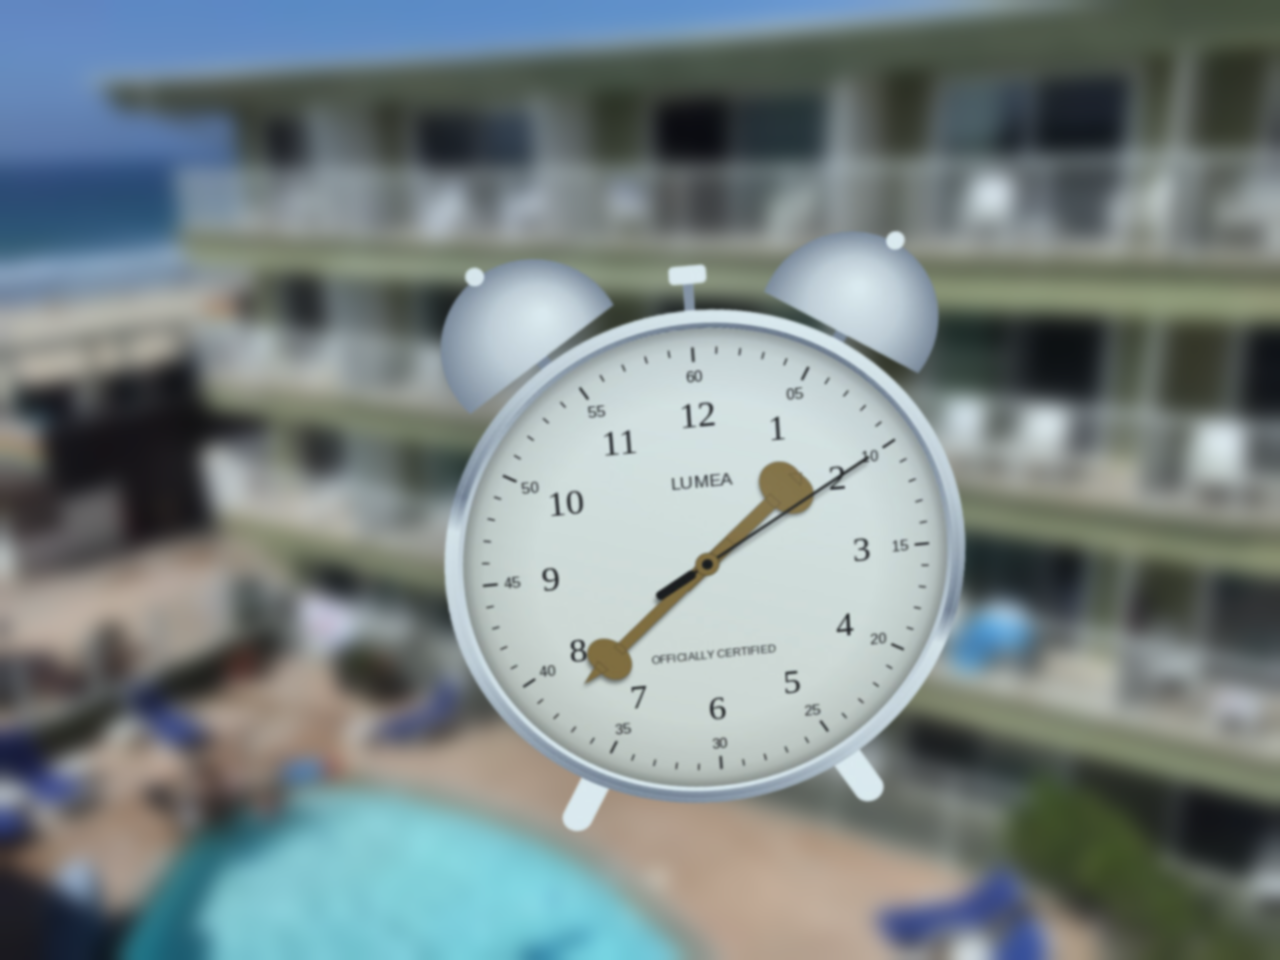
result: h=1 m=38 s=10
